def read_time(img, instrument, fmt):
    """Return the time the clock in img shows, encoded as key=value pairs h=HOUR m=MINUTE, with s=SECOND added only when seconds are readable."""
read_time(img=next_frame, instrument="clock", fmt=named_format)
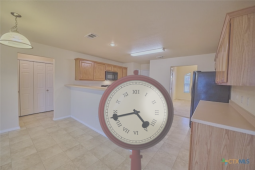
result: h=4 m=43
